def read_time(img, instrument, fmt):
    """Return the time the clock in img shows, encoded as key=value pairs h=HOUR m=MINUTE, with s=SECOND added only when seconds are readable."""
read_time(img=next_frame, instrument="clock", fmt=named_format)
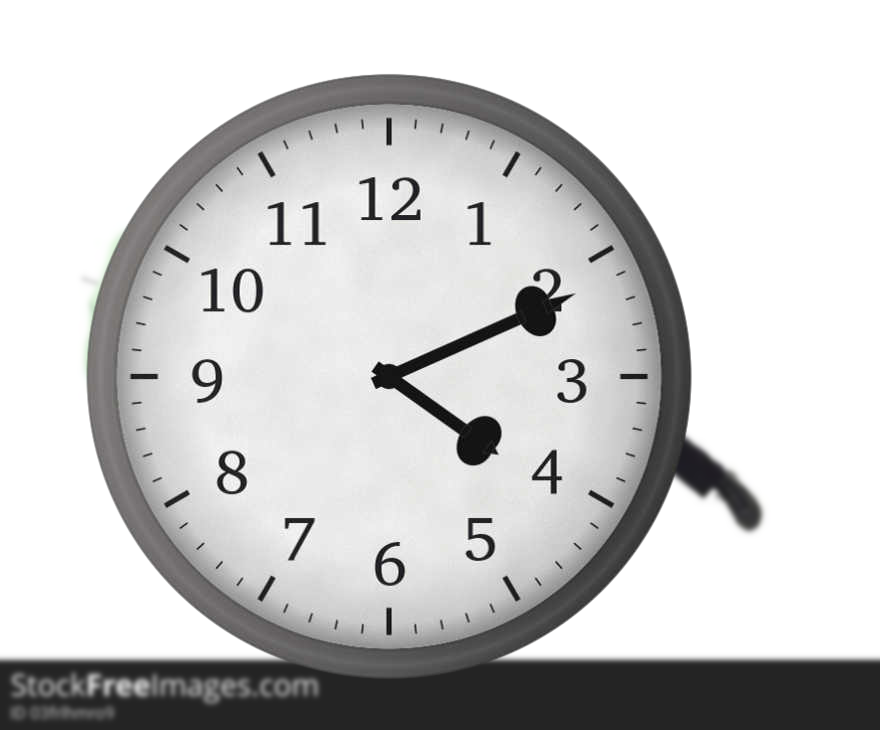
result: h=4 m=11
